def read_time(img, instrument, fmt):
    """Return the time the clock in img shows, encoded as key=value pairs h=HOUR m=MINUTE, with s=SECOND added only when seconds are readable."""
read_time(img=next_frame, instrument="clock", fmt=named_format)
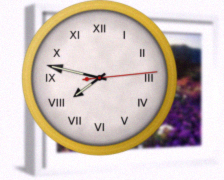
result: h=7 m=47 s=14
